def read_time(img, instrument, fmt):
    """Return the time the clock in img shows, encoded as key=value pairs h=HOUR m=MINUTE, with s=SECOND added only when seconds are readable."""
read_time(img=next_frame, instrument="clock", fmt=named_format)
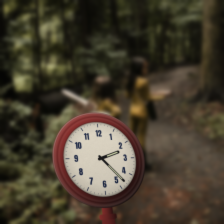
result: h=2 m=23
